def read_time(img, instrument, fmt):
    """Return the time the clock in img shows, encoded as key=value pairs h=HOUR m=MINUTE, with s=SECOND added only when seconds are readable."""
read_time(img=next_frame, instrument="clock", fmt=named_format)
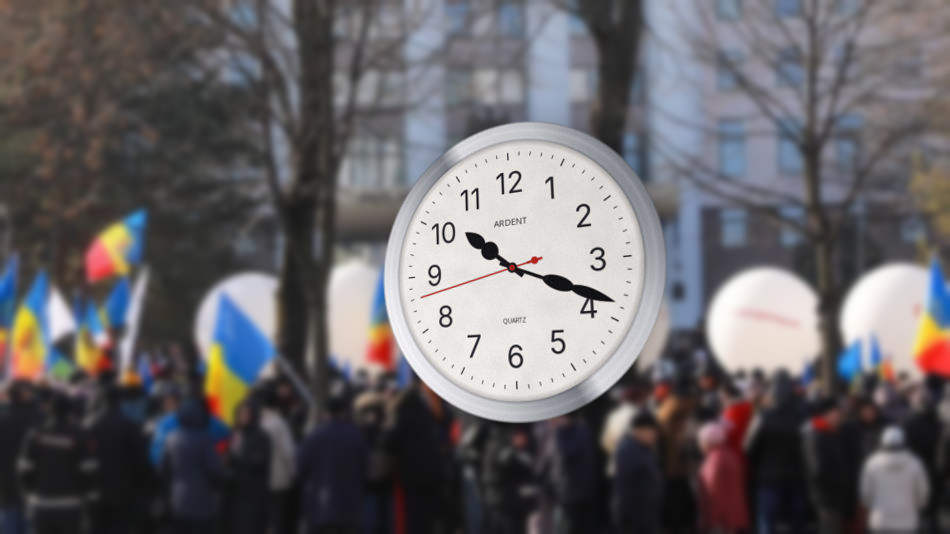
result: h=10 m=18 s=43
